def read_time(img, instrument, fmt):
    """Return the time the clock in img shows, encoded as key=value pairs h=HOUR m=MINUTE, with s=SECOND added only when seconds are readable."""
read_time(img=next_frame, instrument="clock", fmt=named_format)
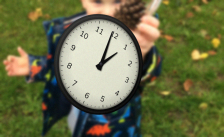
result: h=12 m=59
